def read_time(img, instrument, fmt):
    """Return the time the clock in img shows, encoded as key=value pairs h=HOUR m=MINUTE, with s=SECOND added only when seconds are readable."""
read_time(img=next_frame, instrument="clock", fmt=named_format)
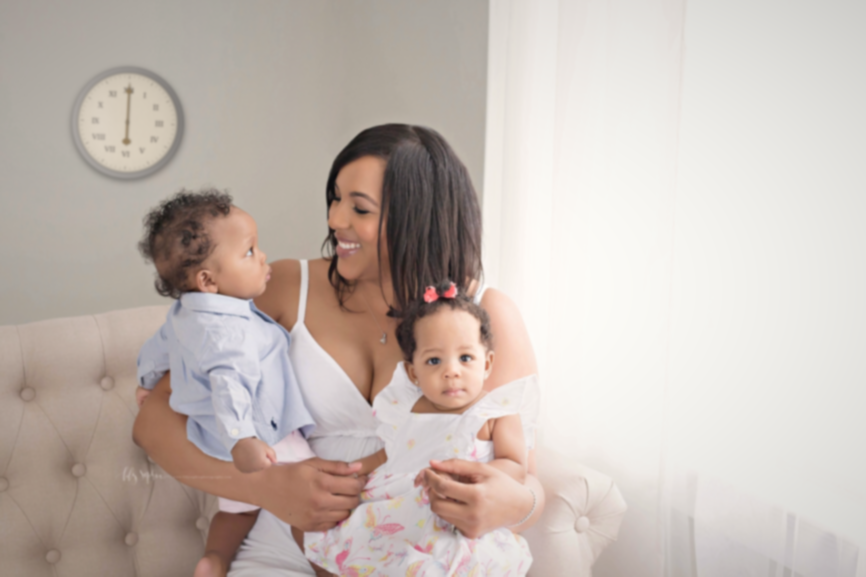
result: h=6 m=0
